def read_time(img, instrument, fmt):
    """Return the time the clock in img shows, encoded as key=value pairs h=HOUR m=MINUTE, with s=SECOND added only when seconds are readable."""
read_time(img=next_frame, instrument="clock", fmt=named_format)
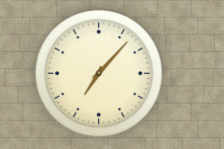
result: h=7 m=7
